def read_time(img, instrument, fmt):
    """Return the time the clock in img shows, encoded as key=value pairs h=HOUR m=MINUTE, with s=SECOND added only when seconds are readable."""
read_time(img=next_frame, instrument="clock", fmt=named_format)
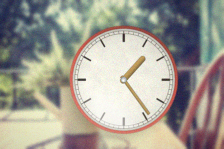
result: h=1 m=24
